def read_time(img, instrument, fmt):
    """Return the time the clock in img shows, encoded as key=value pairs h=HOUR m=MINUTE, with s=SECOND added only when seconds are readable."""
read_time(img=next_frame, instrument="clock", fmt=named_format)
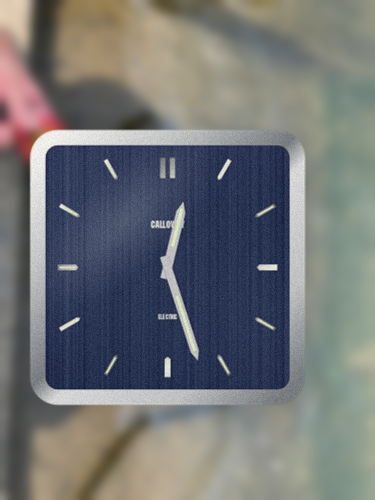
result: h=12 m=27
